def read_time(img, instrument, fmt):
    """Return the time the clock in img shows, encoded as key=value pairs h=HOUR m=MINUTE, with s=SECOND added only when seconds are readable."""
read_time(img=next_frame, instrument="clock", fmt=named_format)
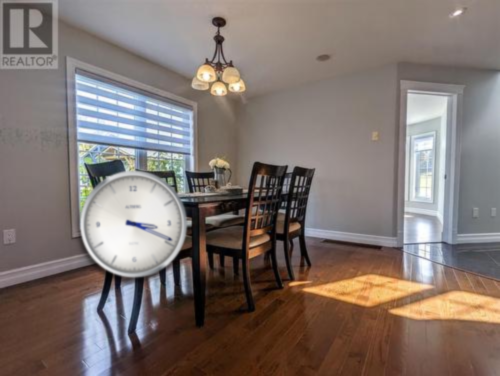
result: h=3 m=19
